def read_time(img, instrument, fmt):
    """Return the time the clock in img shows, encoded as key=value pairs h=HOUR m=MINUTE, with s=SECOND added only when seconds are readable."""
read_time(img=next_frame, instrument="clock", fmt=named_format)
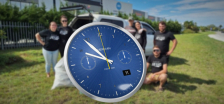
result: h=9 m=54
